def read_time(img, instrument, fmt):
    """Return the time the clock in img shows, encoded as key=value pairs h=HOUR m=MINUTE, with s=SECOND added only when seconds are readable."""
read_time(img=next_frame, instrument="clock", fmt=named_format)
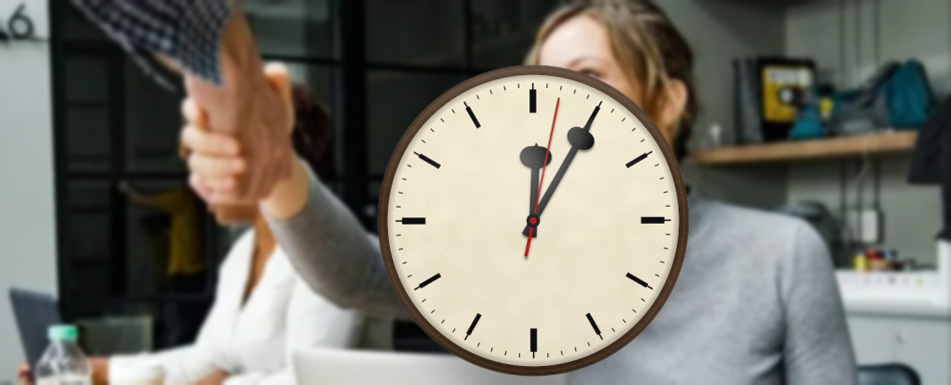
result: h=12 m=5 s=2
